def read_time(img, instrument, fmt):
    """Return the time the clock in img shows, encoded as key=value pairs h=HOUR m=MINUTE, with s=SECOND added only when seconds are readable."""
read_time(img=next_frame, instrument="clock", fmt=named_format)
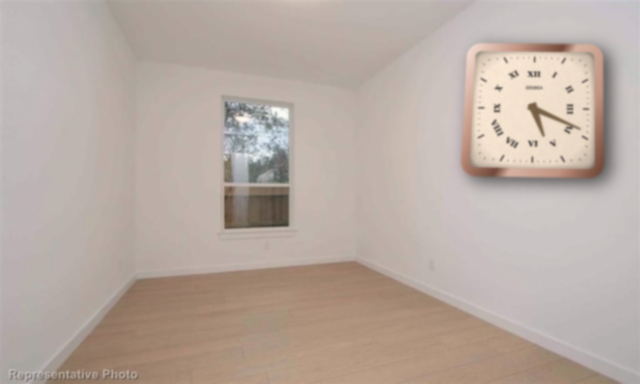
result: h=5 m=19
